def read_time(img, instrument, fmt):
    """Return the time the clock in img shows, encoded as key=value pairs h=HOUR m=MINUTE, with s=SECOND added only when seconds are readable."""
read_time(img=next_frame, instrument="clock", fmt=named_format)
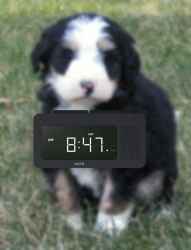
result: h=8 m=47
